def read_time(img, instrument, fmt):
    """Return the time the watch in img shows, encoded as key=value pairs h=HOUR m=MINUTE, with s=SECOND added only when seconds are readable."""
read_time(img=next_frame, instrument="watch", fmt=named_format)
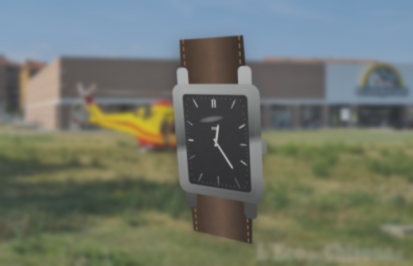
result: h=12 m=24
